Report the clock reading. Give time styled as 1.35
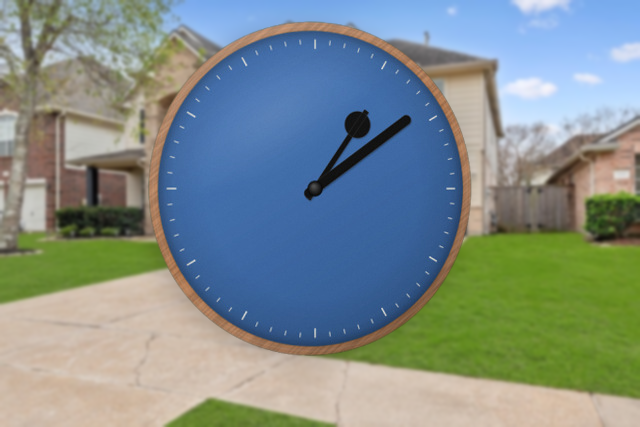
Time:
1.09
